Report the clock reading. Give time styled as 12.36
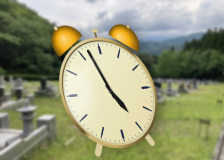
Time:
4.57
